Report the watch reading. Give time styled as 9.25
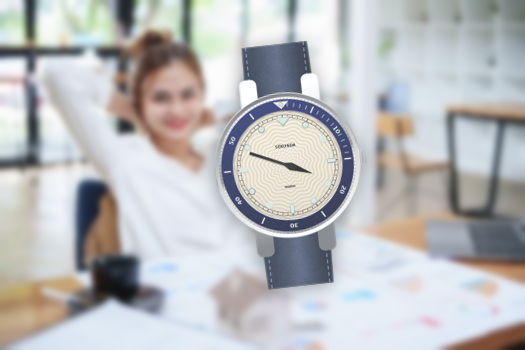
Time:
3.49
